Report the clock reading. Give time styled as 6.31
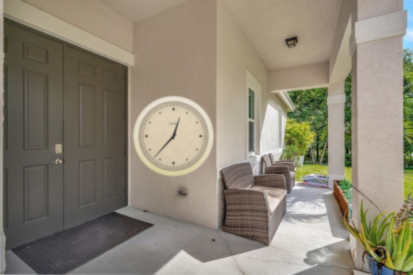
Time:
12.37
